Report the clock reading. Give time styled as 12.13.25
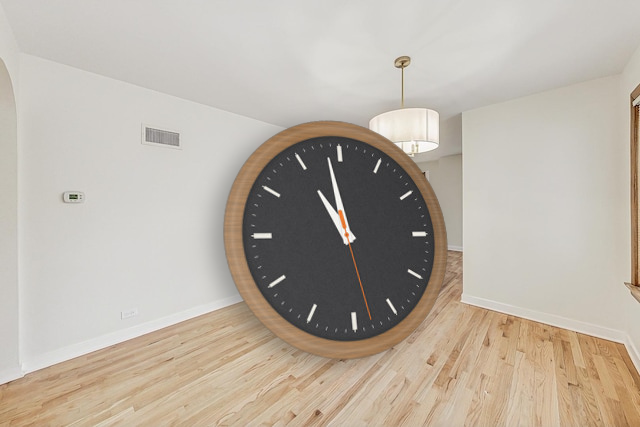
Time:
10.58.28
